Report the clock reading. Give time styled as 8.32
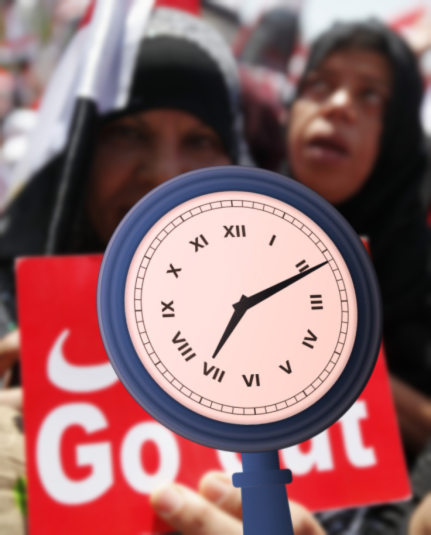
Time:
7.11
